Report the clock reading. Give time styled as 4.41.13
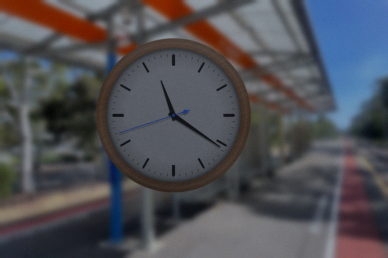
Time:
11.20.42
